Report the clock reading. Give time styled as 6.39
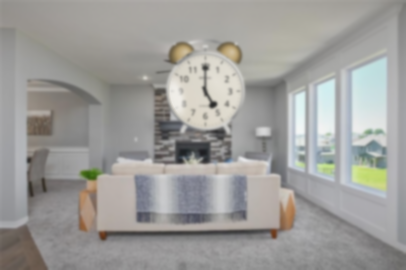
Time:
5.00
